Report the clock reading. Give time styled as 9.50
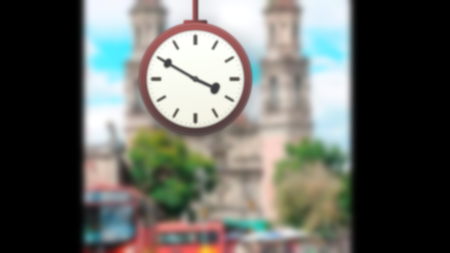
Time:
3.50
